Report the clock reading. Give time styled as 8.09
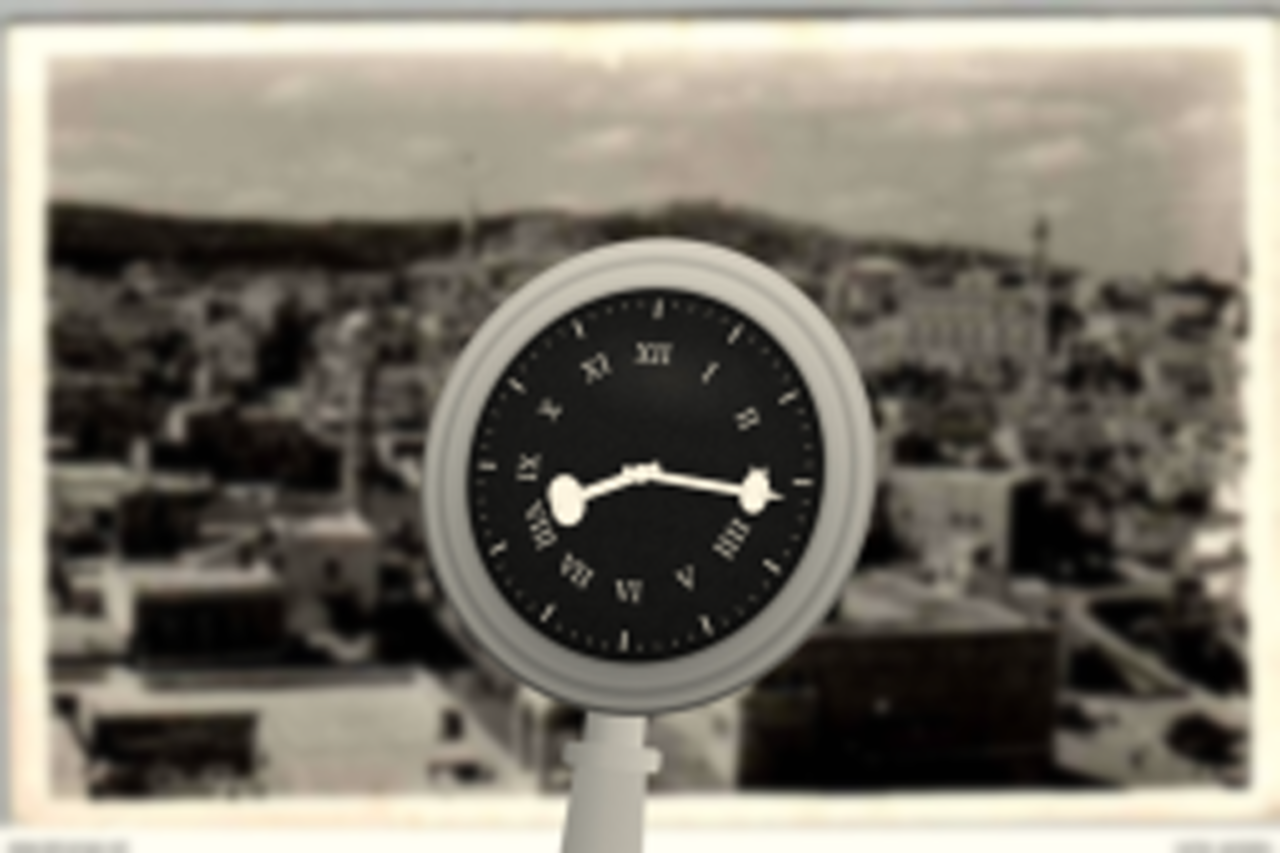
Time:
8.16
